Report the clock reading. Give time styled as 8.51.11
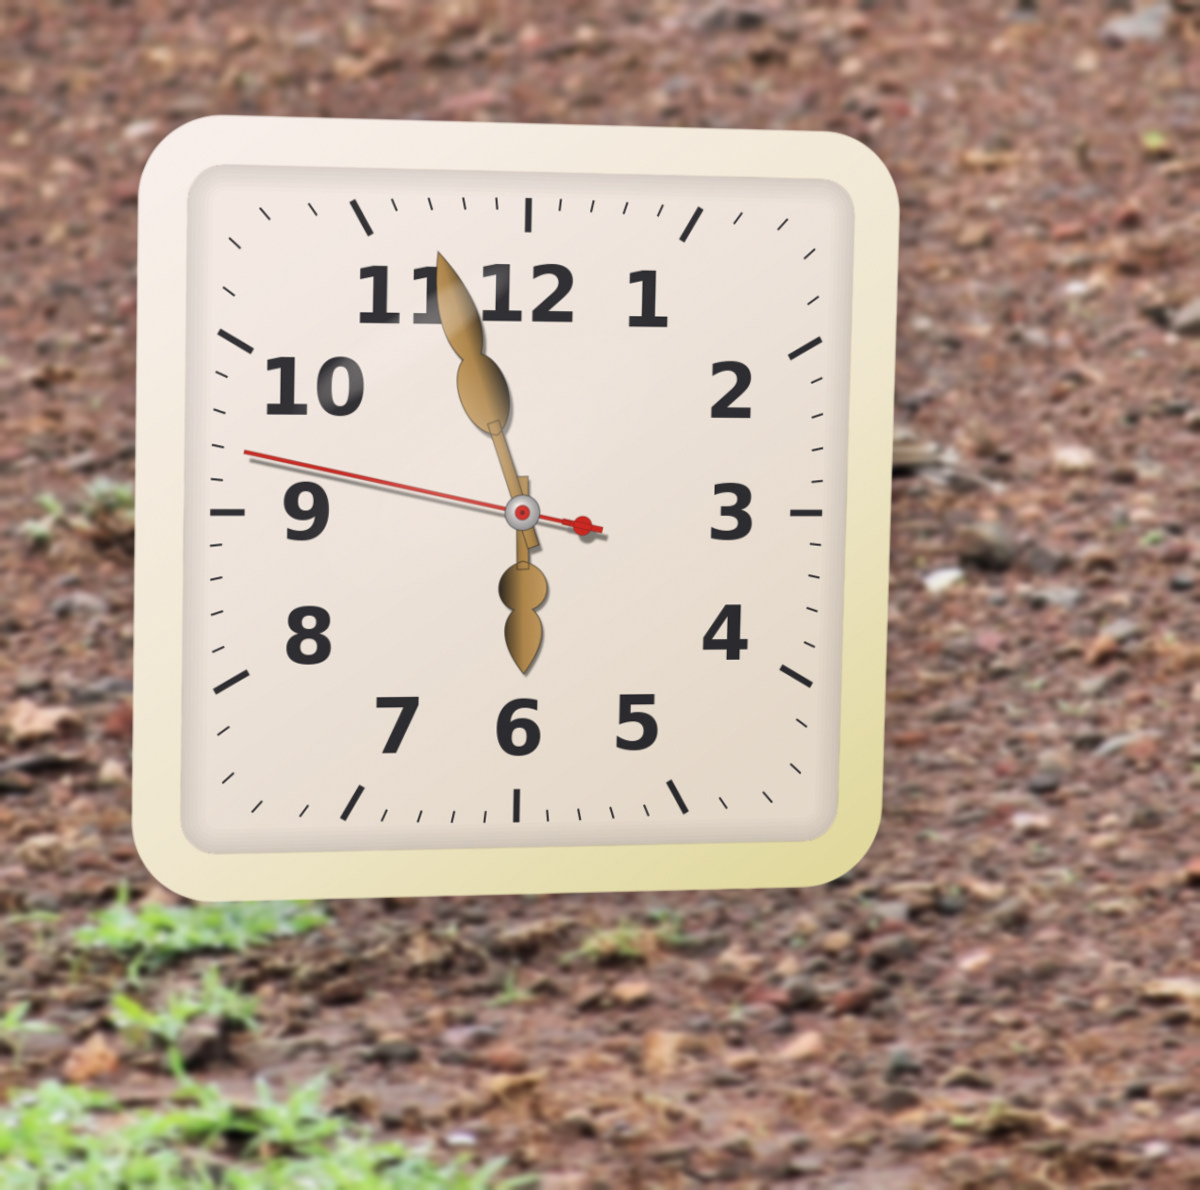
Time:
5.56.47
